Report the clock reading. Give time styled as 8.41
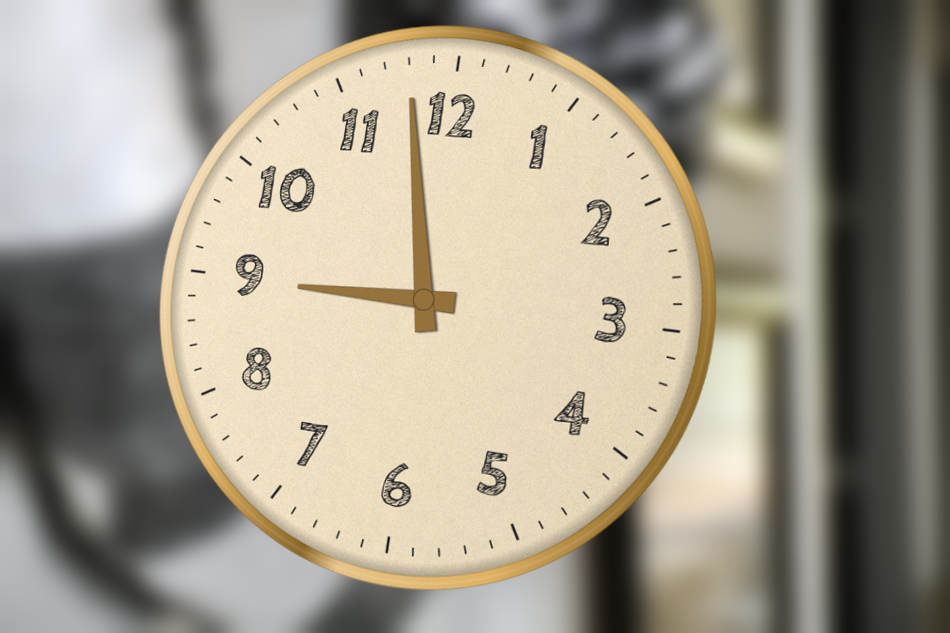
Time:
8.58
